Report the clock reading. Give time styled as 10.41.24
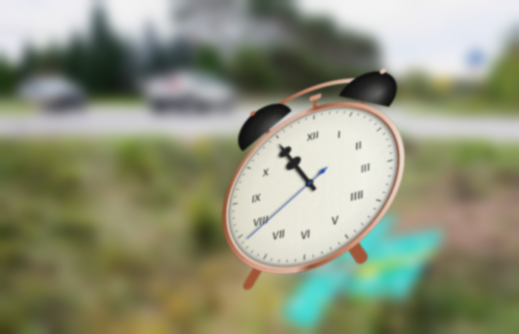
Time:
10.54.39
